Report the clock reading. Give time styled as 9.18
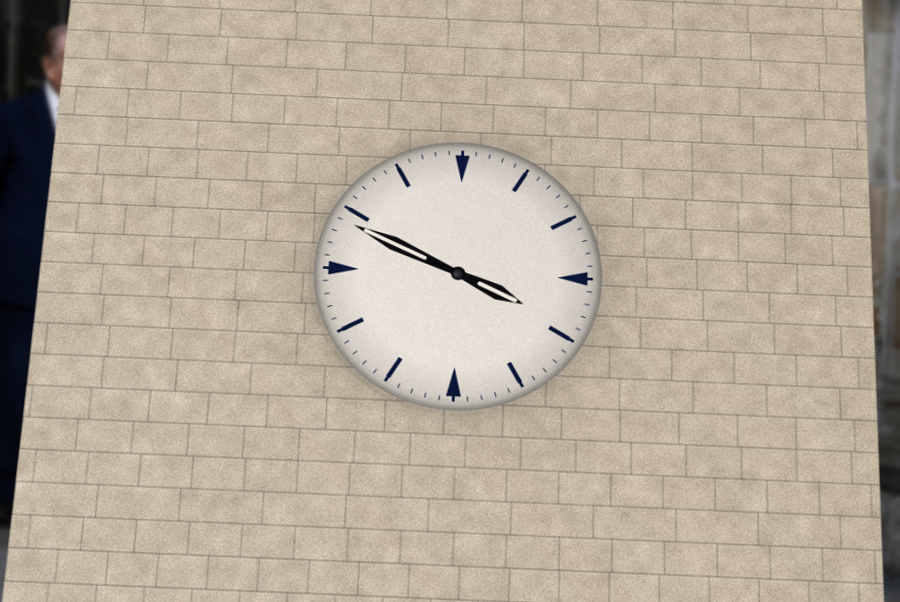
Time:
3.49
